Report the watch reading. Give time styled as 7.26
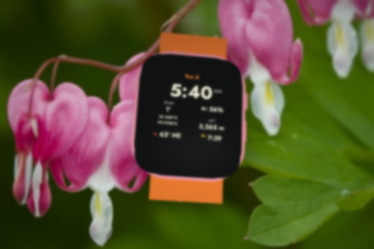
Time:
5.40
